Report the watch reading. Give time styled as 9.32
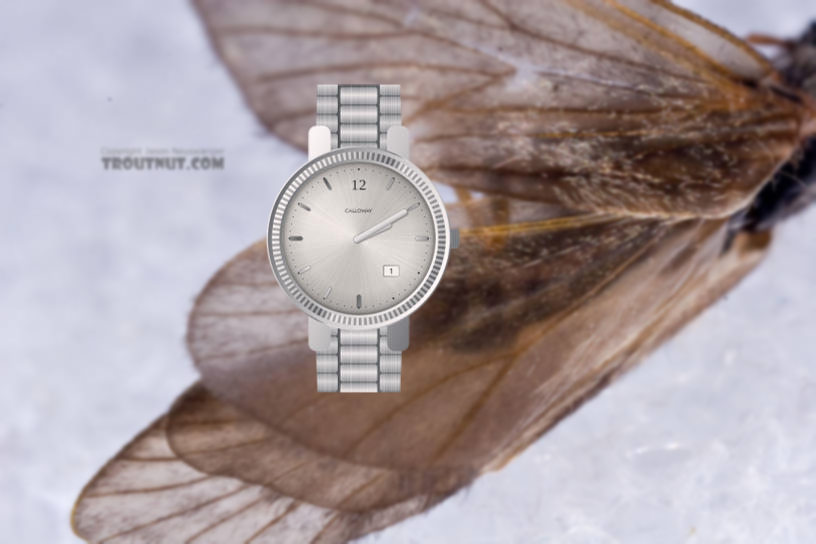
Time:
2.10
